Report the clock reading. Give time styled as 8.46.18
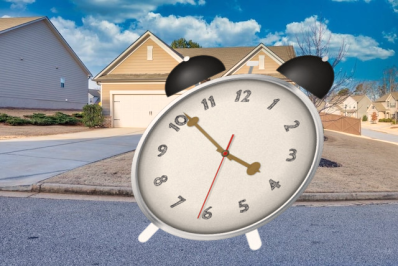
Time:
3.51.31
